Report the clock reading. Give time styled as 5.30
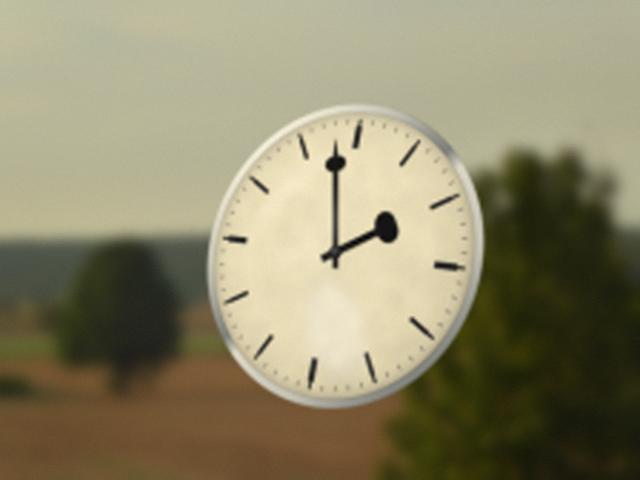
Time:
1.58
